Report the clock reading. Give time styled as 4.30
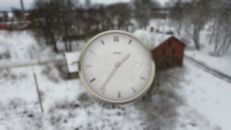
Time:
1.36
